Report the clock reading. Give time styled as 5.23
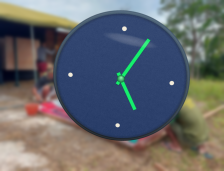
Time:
5.05
